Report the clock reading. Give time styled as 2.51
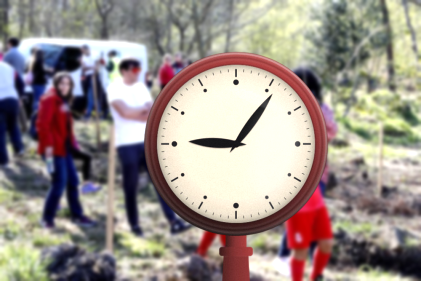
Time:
9.06
